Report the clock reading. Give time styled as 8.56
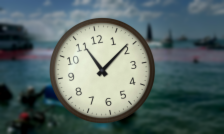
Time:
11.09
